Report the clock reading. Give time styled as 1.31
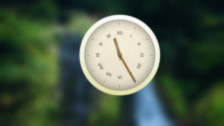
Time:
11.25
